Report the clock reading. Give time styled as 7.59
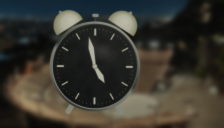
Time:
4.58
